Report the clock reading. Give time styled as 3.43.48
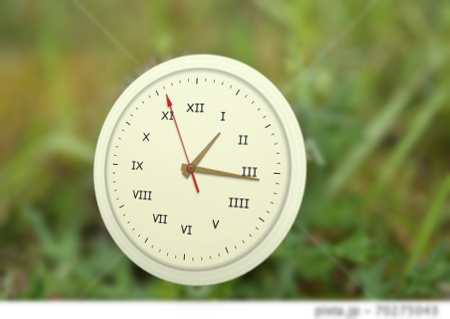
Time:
1.15.56
